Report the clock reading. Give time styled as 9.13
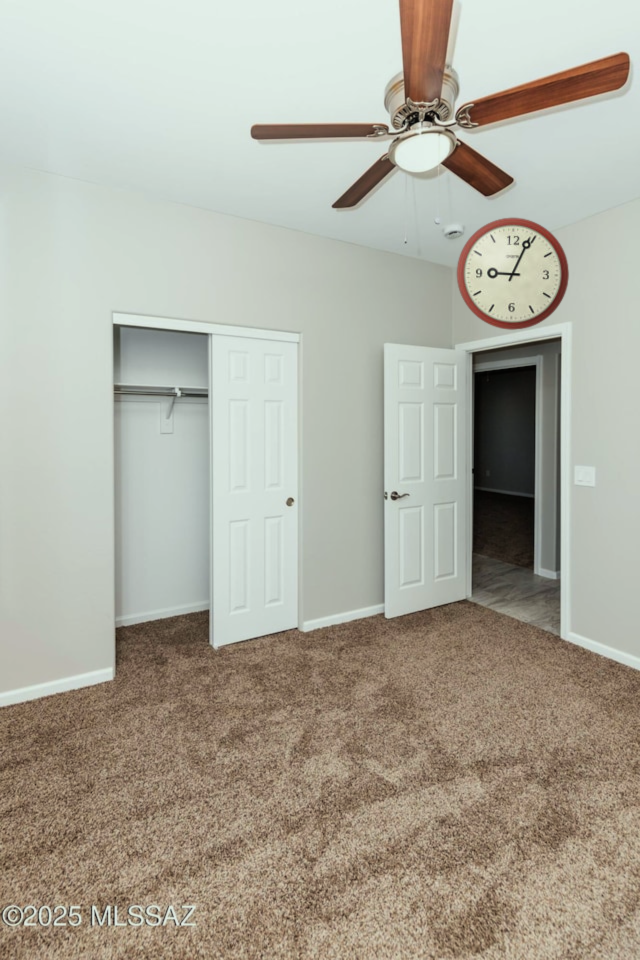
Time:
9.04
